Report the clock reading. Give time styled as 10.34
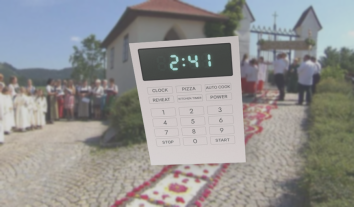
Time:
2.41
